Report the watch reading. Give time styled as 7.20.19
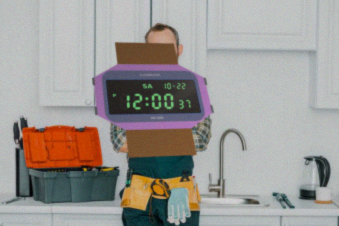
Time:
12.00.37
